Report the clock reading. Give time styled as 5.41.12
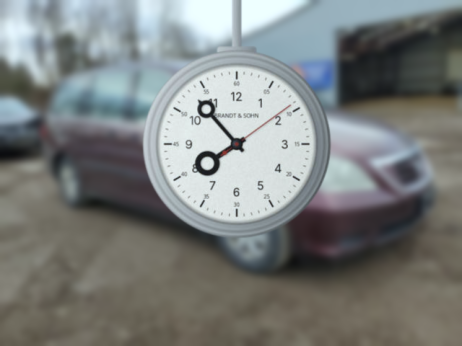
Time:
7.53.09
